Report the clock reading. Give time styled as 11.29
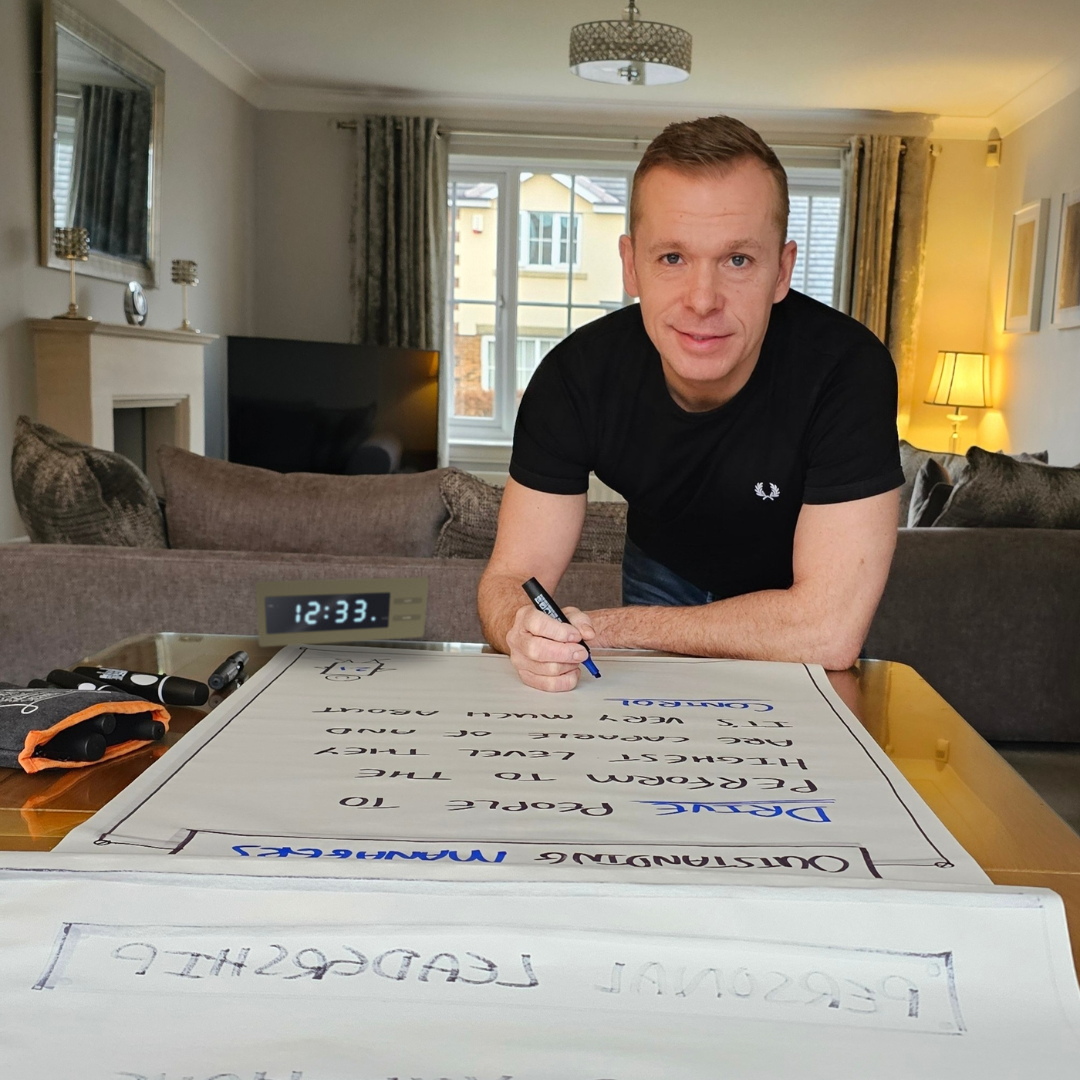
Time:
12.33
